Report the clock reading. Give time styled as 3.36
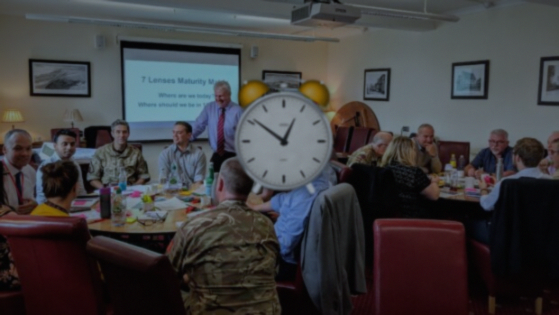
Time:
12.51
